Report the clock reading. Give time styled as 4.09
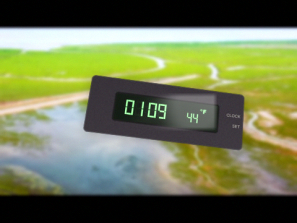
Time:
1.09
